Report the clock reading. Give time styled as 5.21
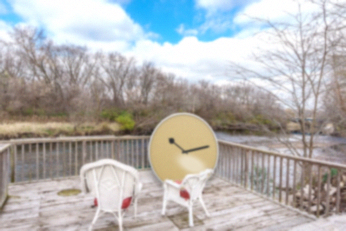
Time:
10.13
